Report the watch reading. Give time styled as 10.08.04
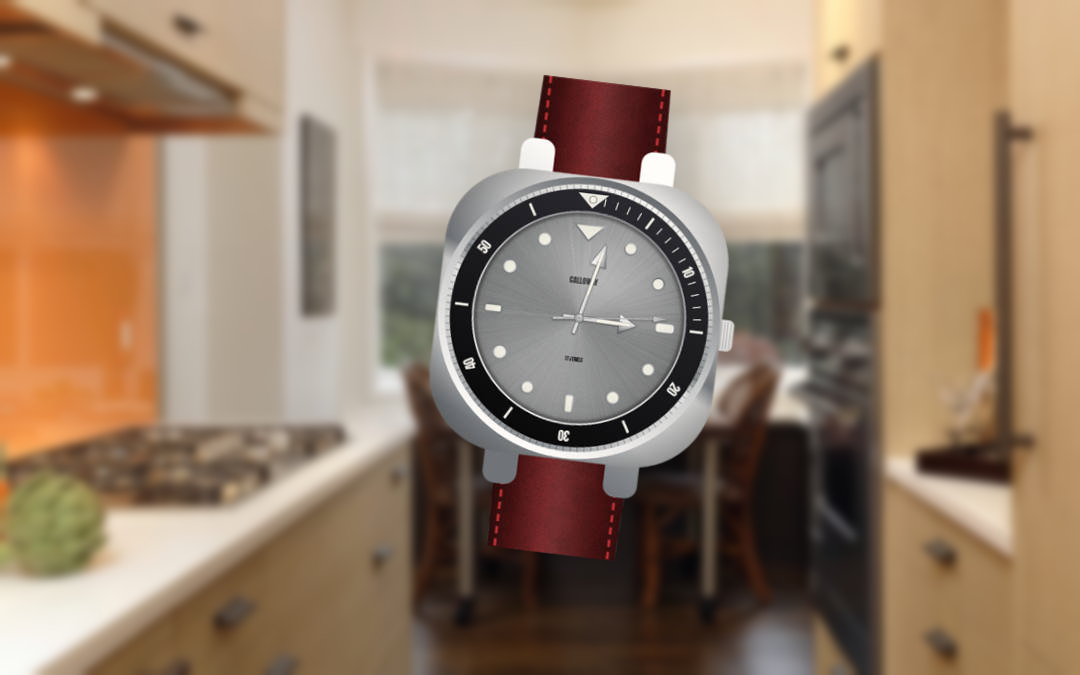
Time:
3.02.14
